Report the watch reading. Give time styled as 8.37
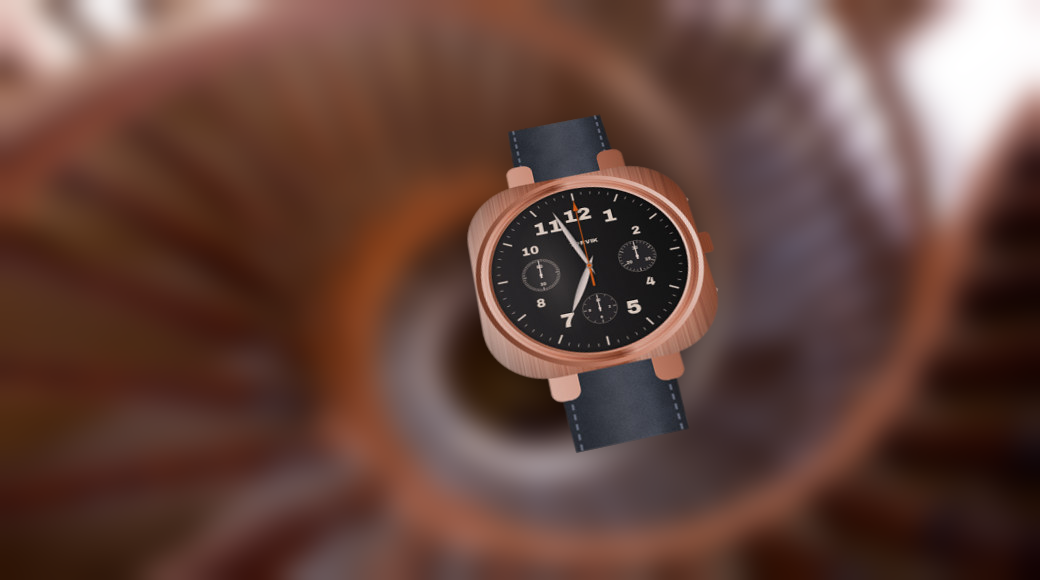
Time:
6.57
